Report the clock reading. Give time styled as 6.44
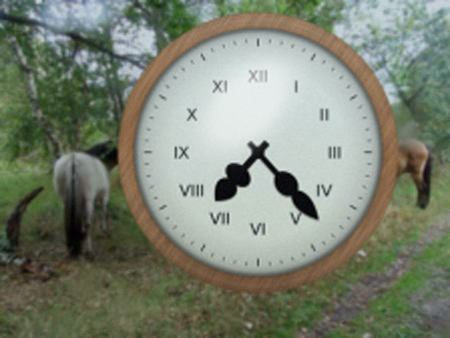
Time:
7.23
